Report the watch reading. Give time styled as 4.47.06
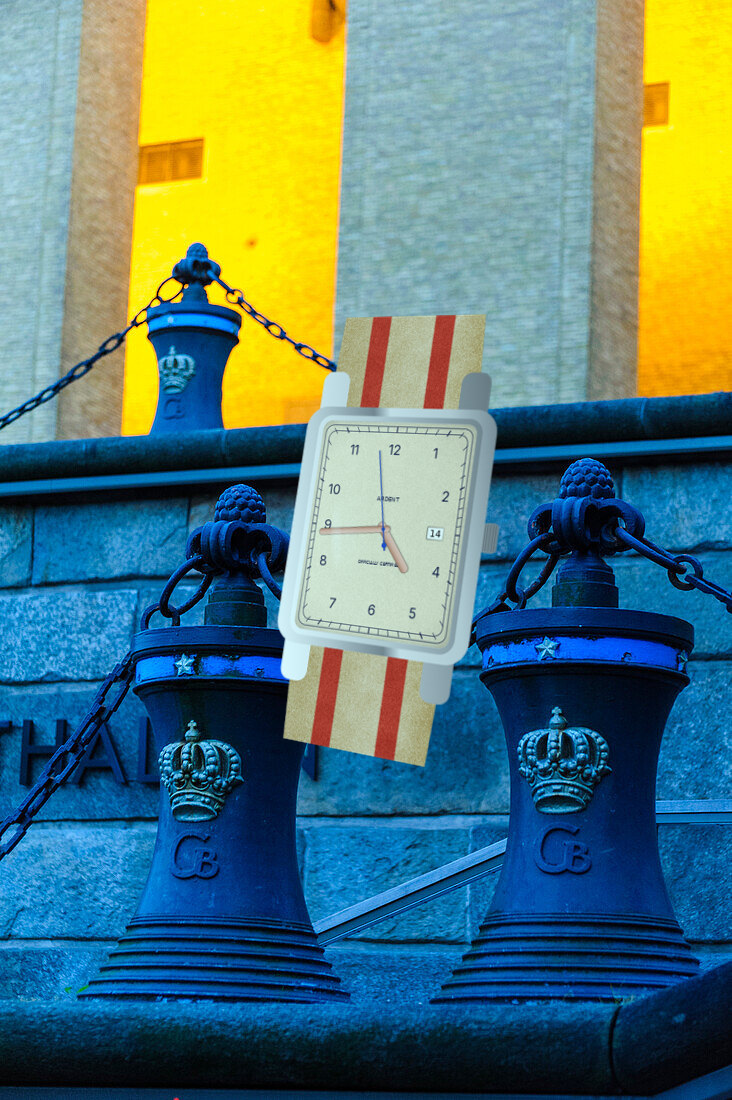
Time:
4.43.58
